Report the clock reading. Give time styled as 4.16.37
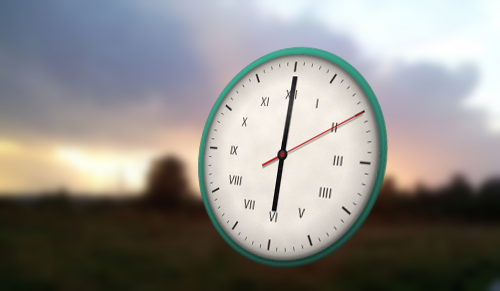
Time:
6.00.10
